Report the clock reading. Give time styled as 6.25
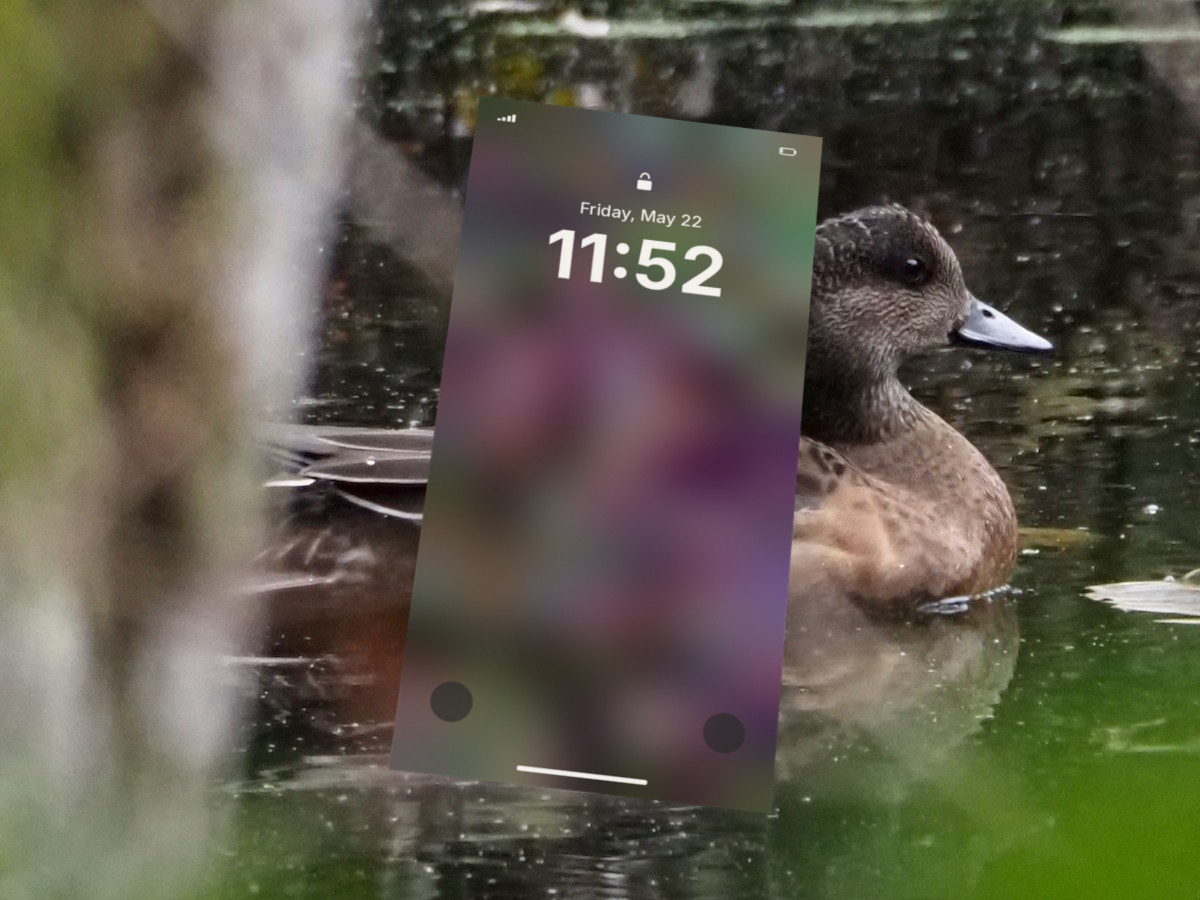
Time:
11.52
